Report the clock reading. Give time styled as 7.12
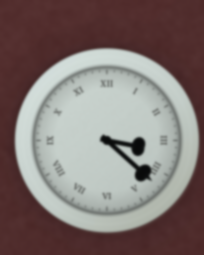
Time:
3.22
